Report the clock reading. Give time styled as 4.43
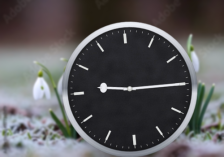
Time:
9.15
